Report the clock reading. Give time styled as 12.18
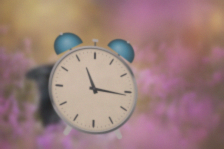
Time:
11.16
